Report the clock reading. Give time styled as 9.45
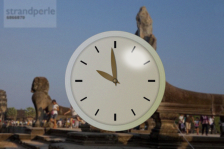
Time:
9.59
